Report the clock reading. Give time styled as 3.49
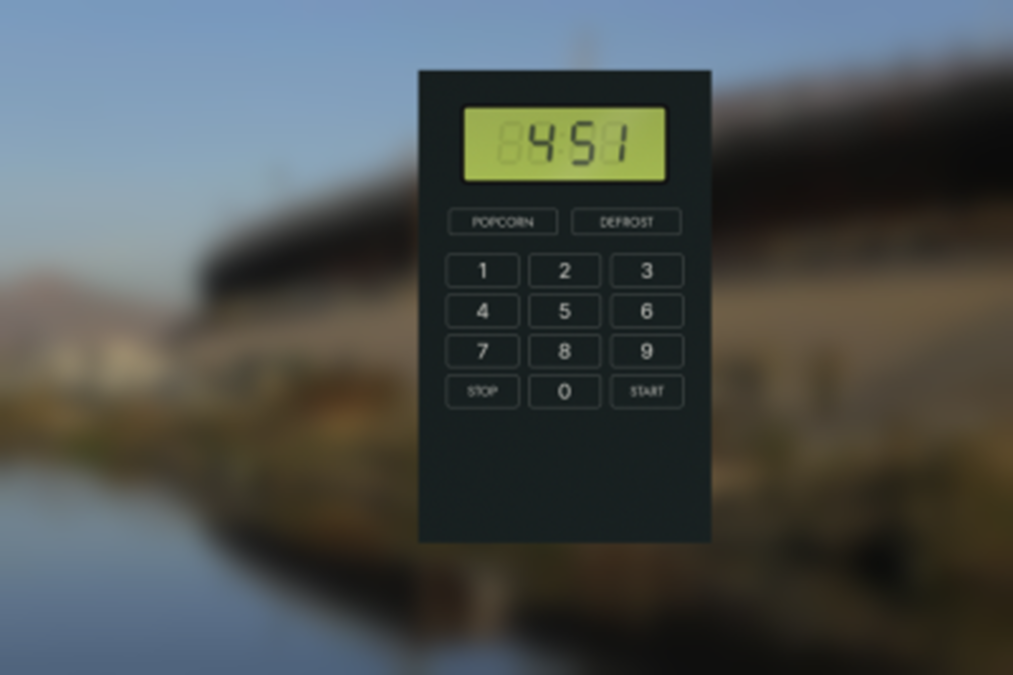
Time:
4.51
